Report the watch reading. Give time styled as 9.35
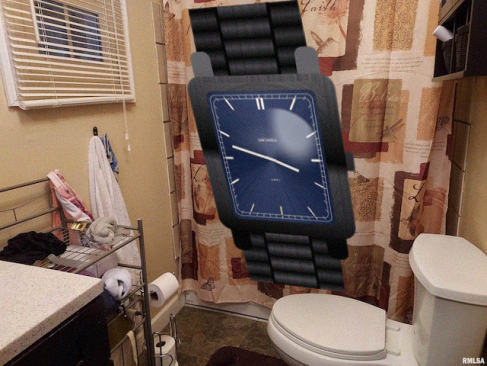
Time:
3.48
